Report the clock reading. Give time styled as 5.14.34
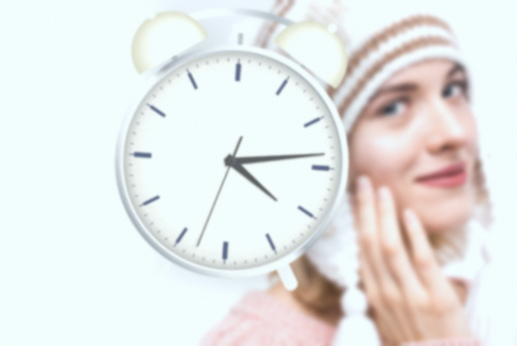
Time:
4.13.33
